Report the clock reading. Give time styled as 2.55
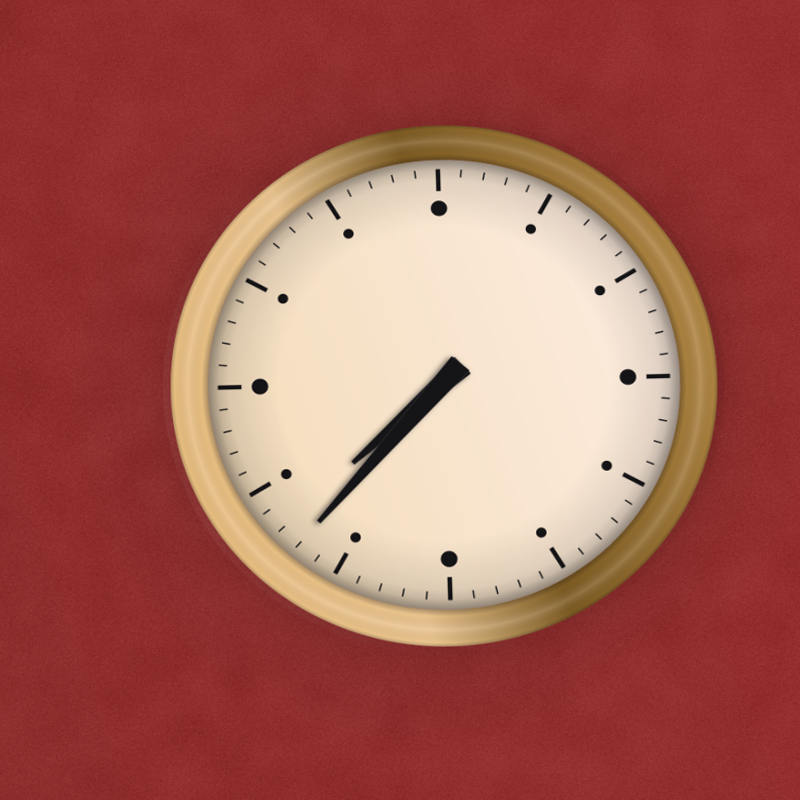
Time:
7.37
